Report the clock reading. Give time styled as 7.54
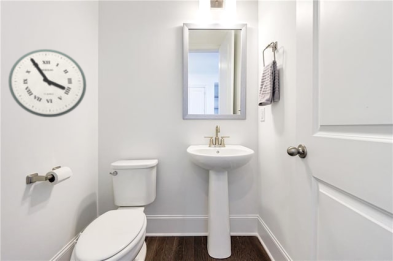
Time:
3.55
